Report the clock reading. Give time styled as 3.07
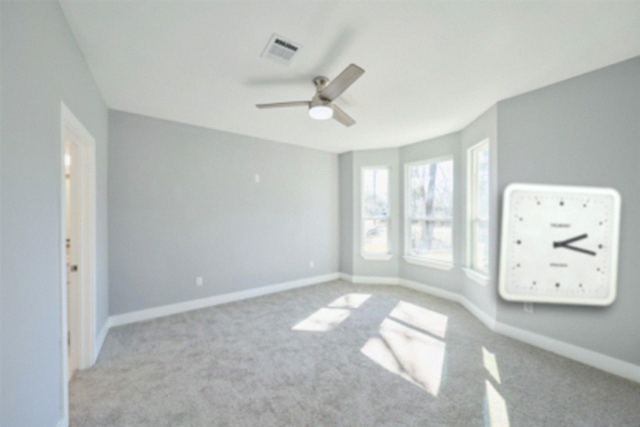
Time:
2.17
